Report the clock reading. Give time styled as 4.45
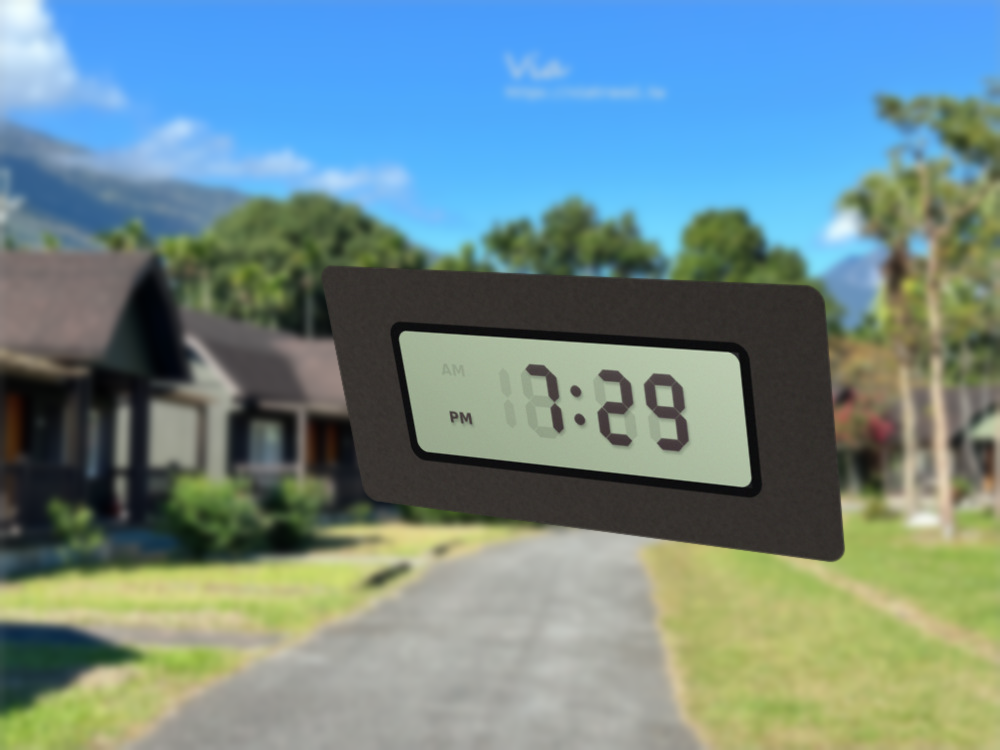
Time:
7.29
